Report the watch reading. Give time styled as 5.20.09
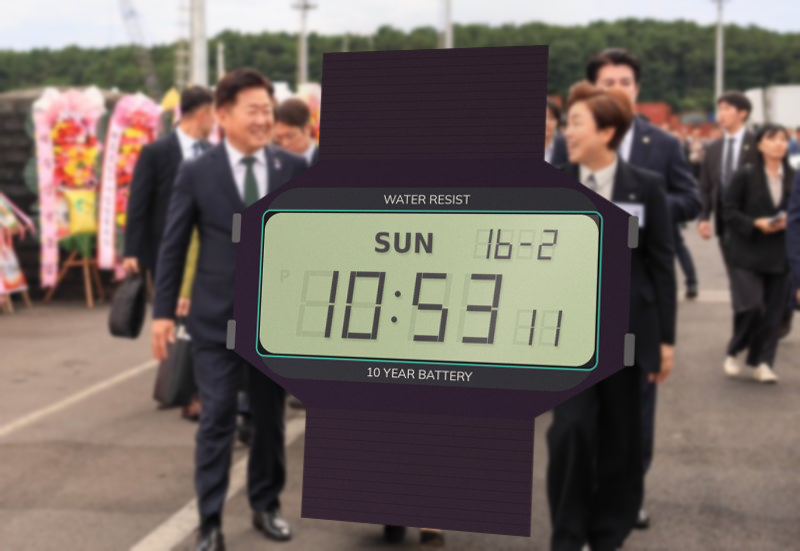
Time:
10.53.11
